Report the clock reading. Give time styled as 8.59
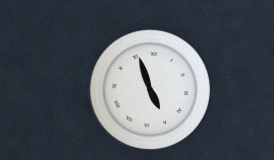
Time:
4.56
